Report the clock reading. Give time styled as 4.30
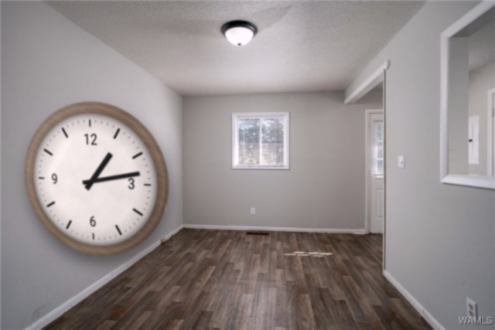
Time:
1.13
